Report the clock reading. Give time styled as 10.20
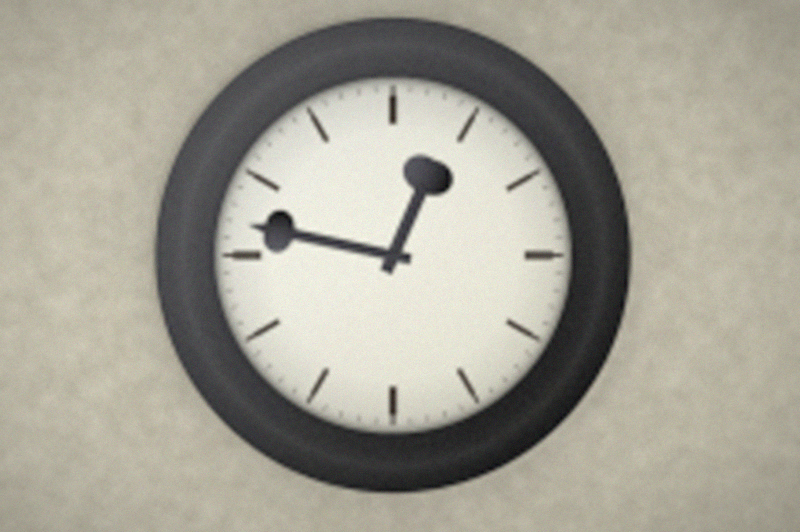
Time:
12.47
